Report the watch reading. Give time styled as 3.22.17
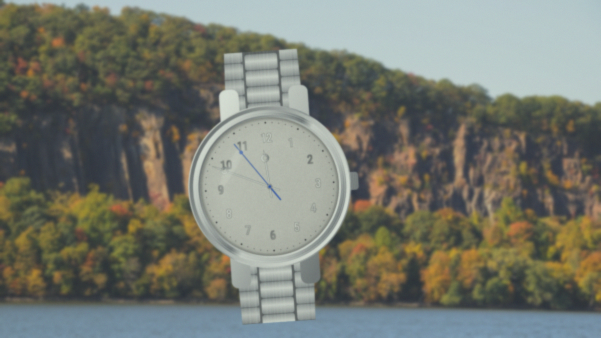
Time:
11.48.54
